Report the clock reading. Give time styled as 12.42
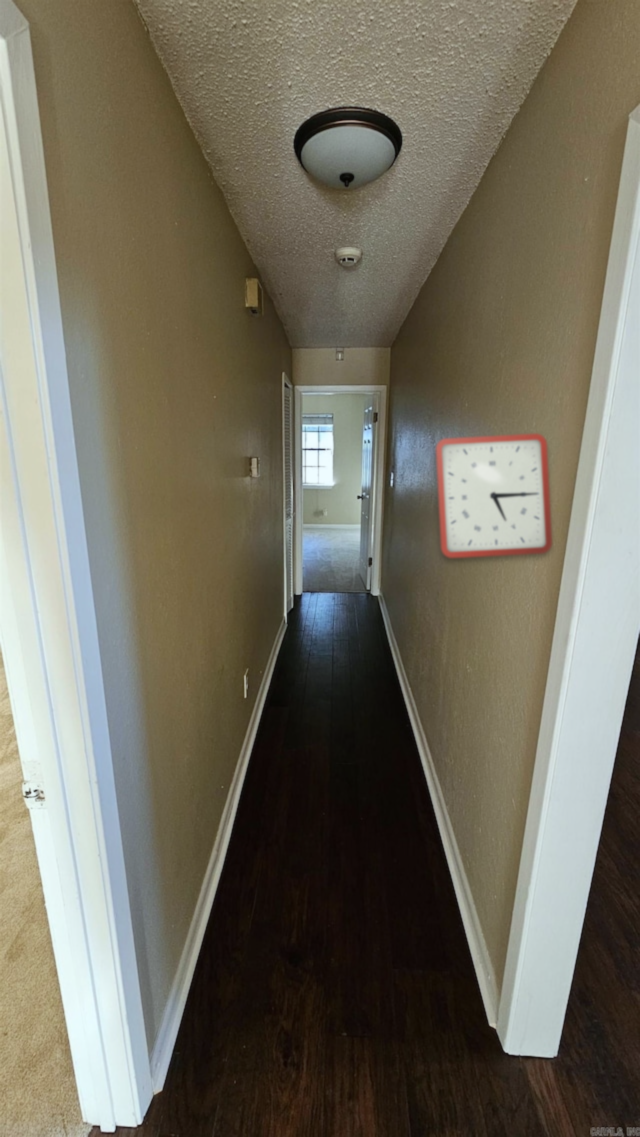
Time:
5.15
